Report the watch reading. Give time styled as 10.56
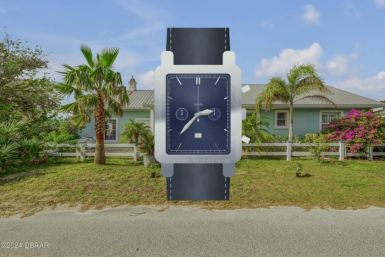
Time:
2.37
